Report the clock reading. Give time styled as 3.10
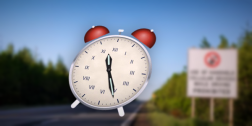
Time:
11.26
